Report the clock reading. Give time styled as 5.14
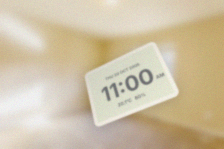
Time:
11.00
